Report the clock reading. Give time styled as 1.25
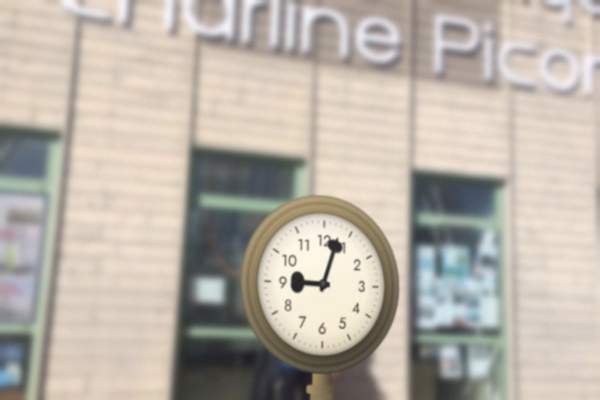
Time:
9.03
